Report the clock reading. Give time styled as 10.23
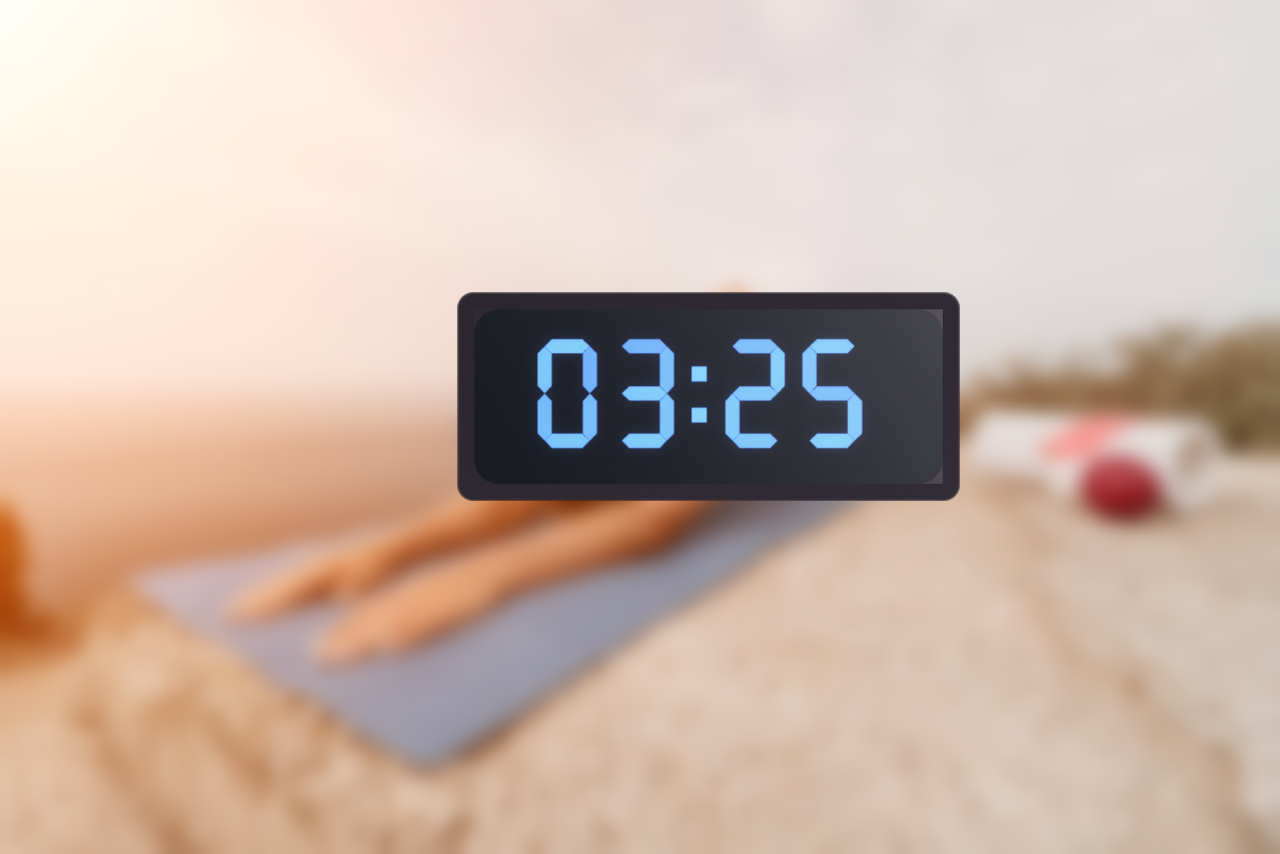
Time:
3.25
